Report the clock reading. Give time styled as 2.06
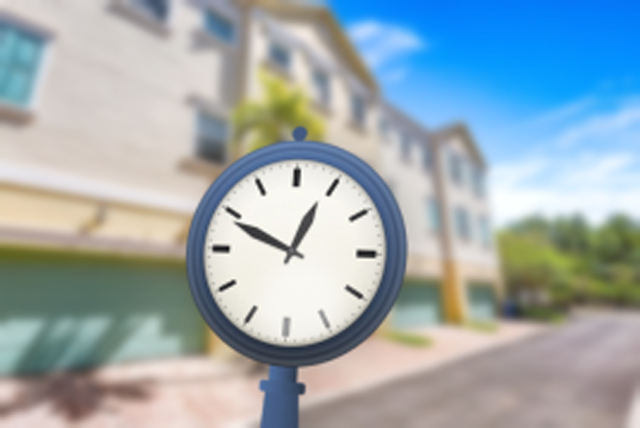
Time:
12.49
